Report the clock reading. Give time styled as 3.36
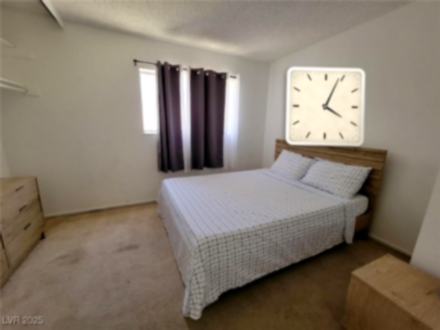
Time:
4.04
